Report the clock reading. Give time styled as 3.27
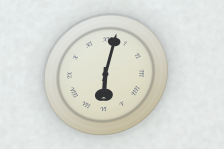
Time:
6.02
